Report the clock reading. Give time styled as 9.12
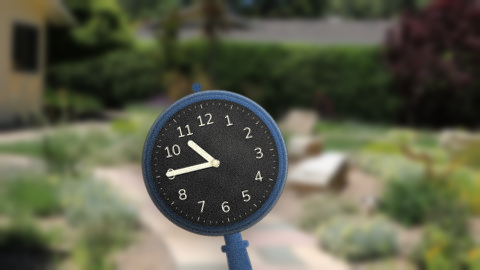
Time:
10.45
